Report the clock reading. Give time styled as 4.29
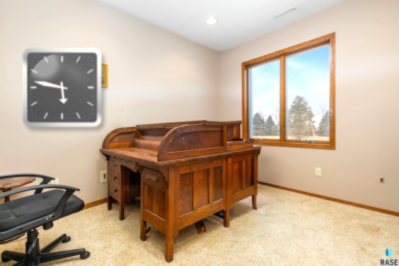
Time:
5.47
